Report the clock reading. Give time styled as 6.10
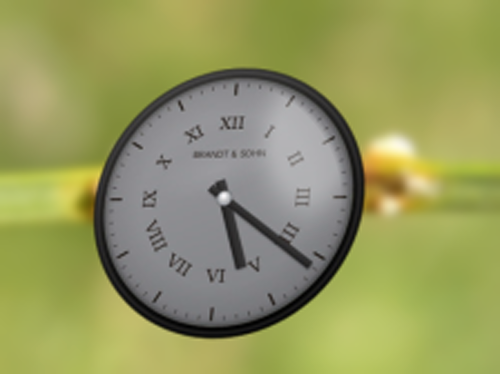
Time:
5.21
